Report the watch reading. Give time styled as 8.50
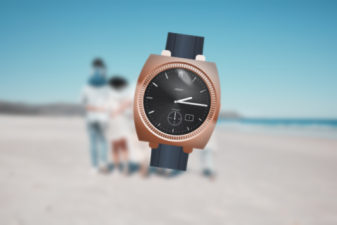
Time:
2.15
